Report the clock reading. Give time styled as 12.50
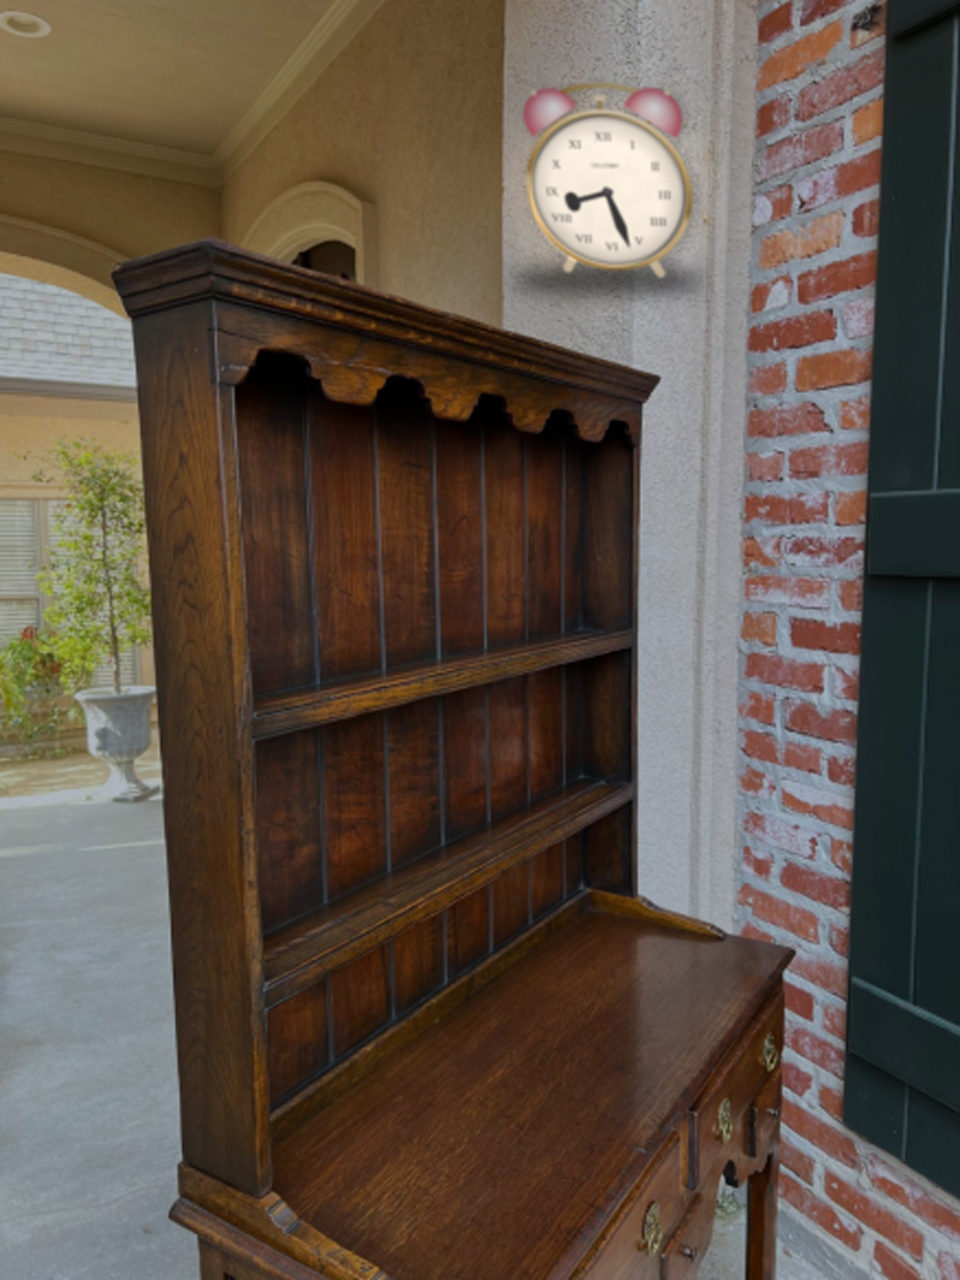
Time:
8.27
